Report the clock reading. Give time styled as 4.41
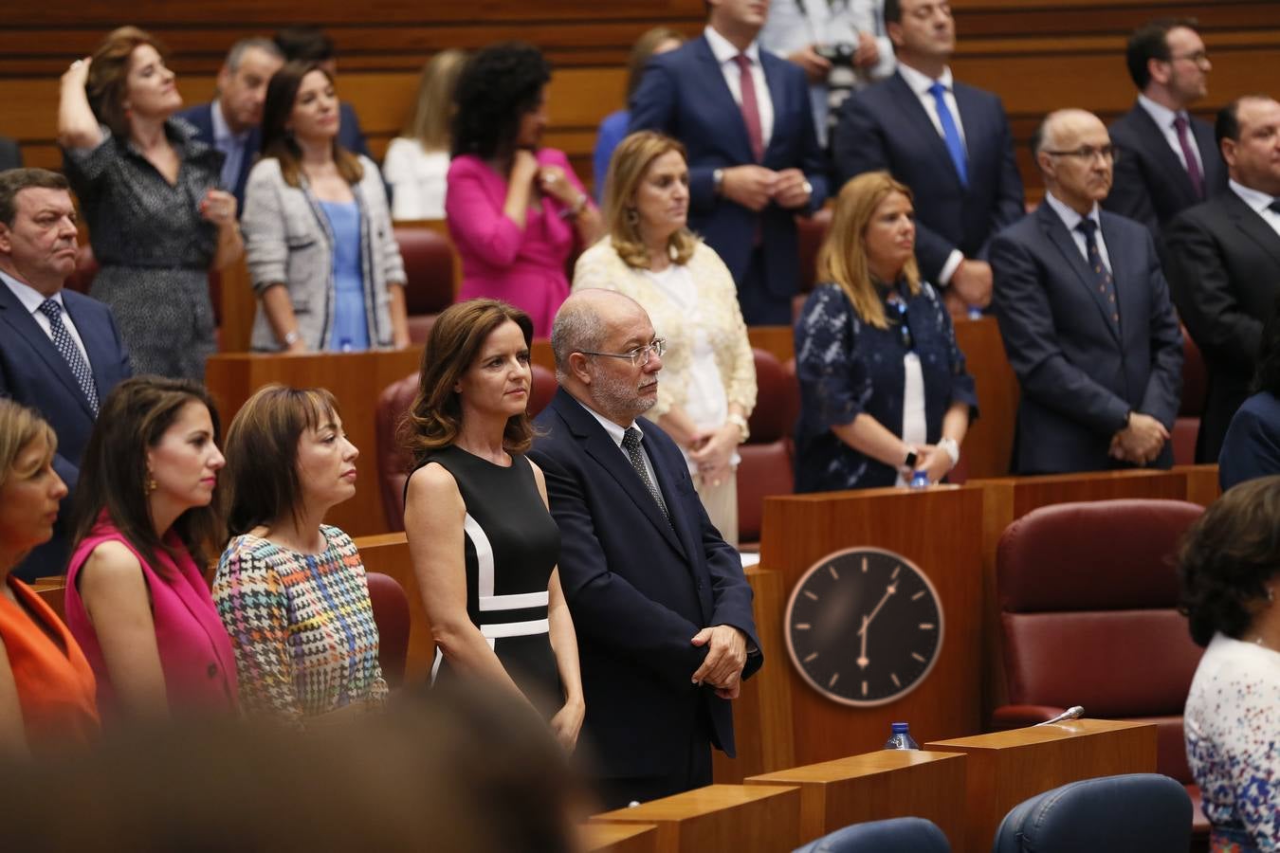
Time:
6.06
